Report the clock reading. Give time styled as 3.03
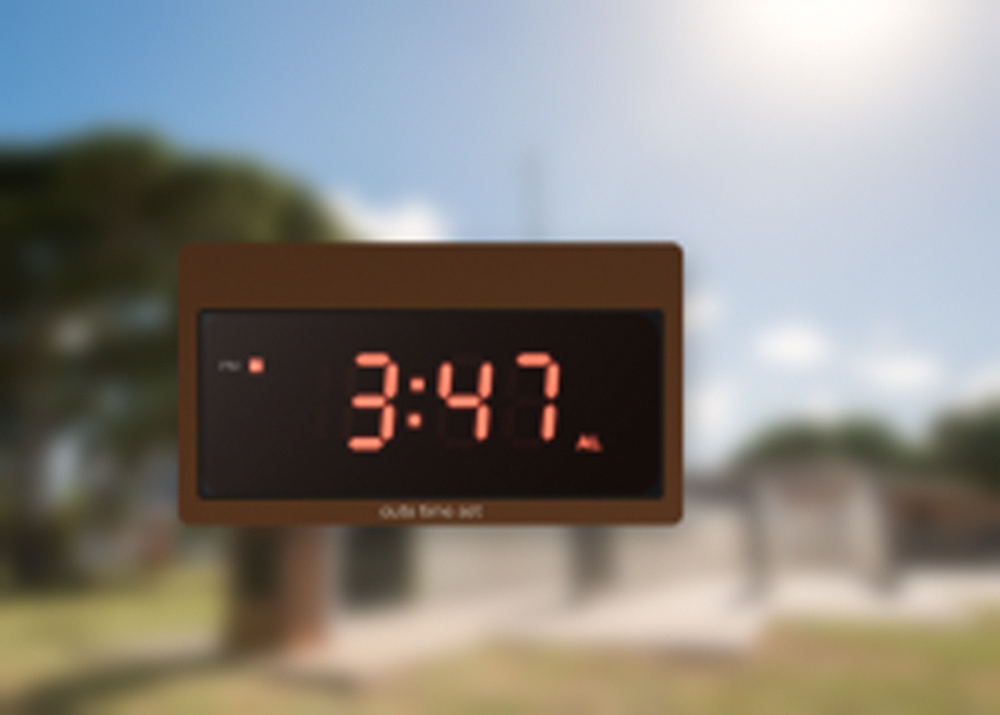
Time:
3.47
